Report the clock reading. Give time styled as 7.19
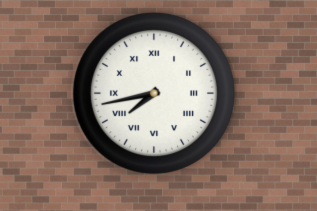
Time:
7.43
